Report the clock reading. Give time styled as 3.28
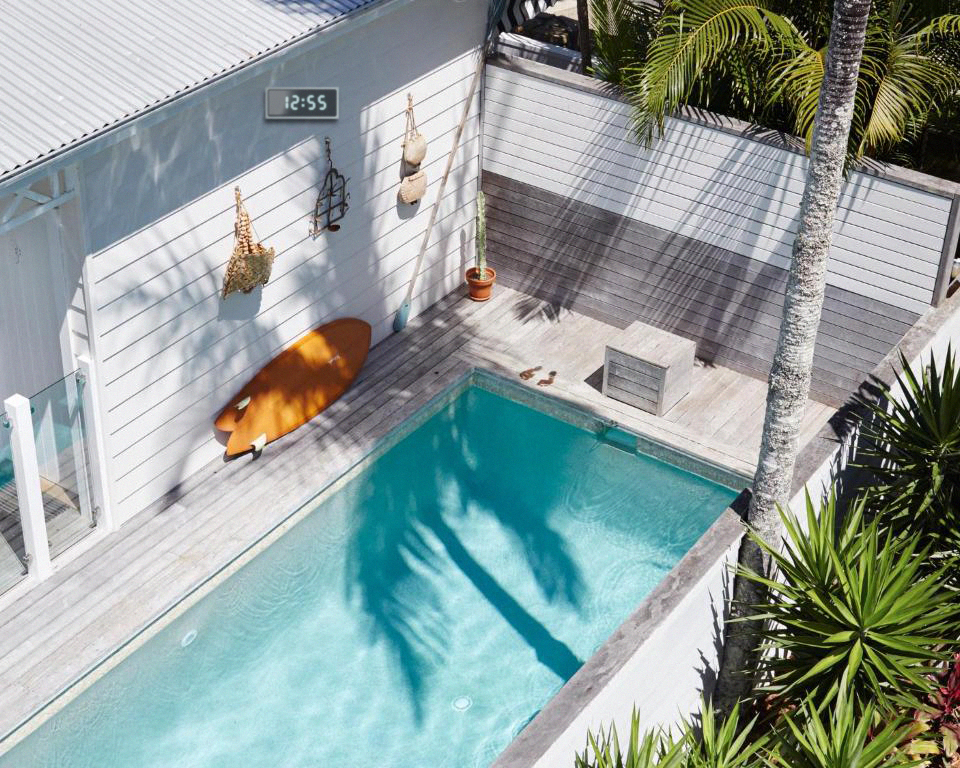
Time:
12.55
